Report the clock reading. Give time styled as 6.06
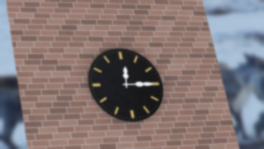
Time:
12.15
